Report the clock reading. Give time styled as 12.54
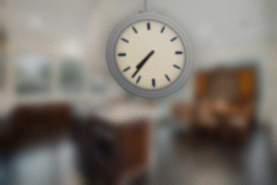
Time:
7.37
